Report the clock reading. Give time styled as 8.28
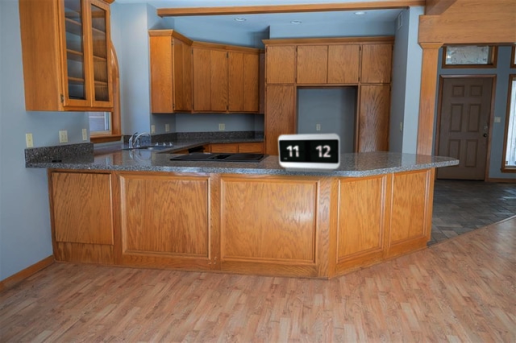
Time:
11.12
